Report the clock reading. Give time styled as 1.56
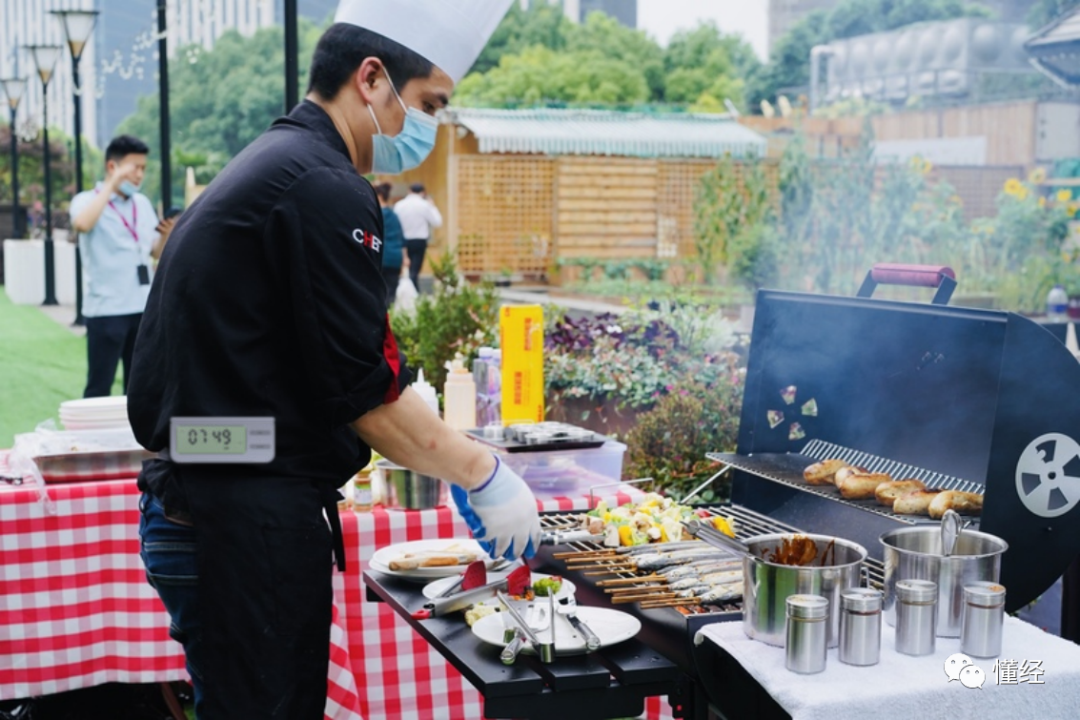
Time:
7.49
